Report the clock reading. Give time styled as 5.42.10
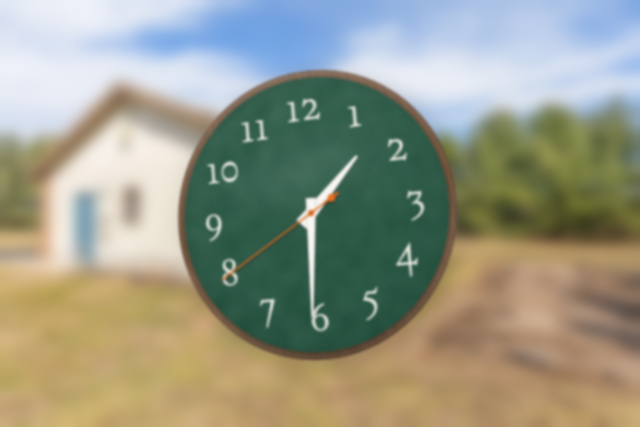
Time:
1.30.40
